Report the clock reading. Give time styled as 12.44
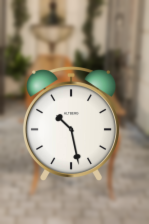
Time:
10.28
